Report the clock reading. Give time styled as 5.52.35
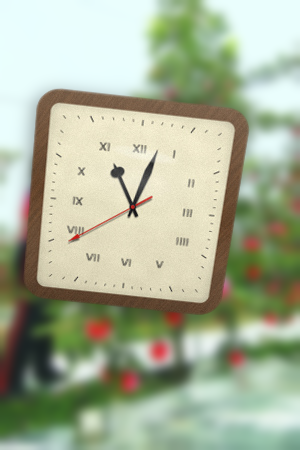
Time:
11.02.39
